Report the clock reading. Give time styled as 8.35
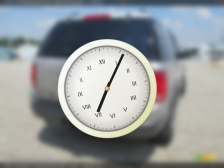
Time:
7.06
